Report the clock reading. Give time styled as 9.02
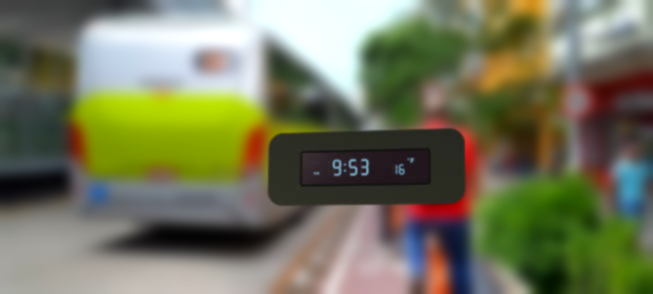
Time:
9.53
